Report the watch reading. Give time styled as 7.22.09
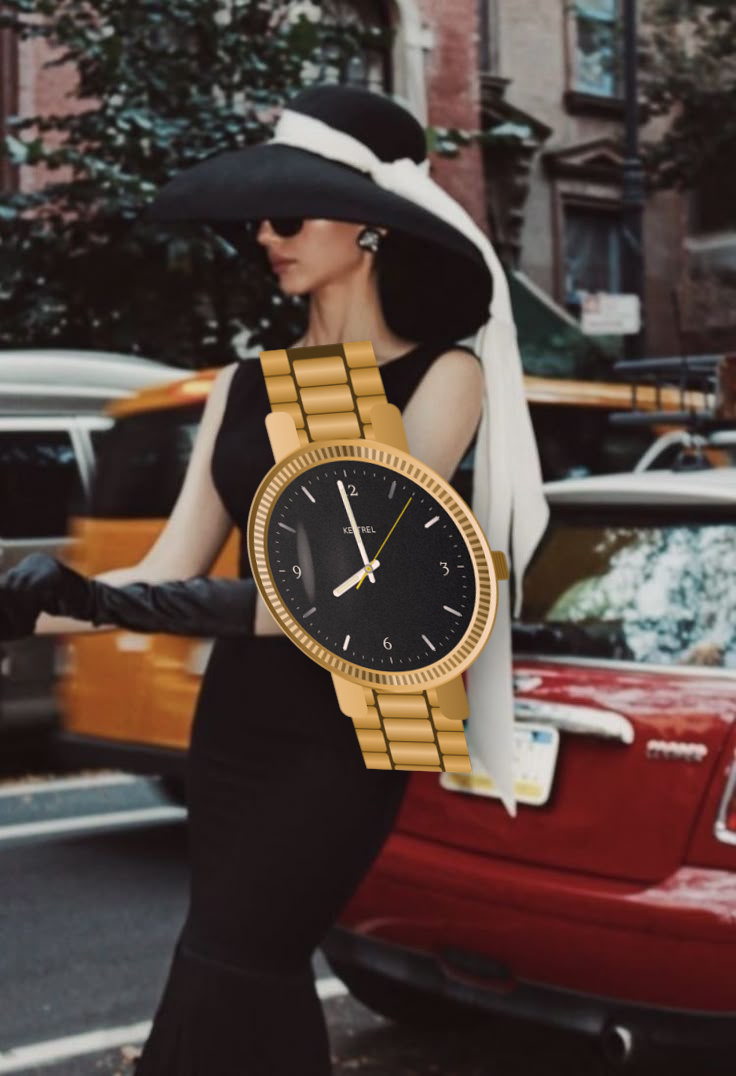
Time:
7.59.07
